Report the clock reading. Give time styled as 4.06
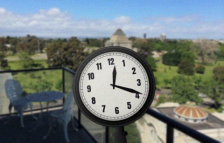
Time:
12.19
